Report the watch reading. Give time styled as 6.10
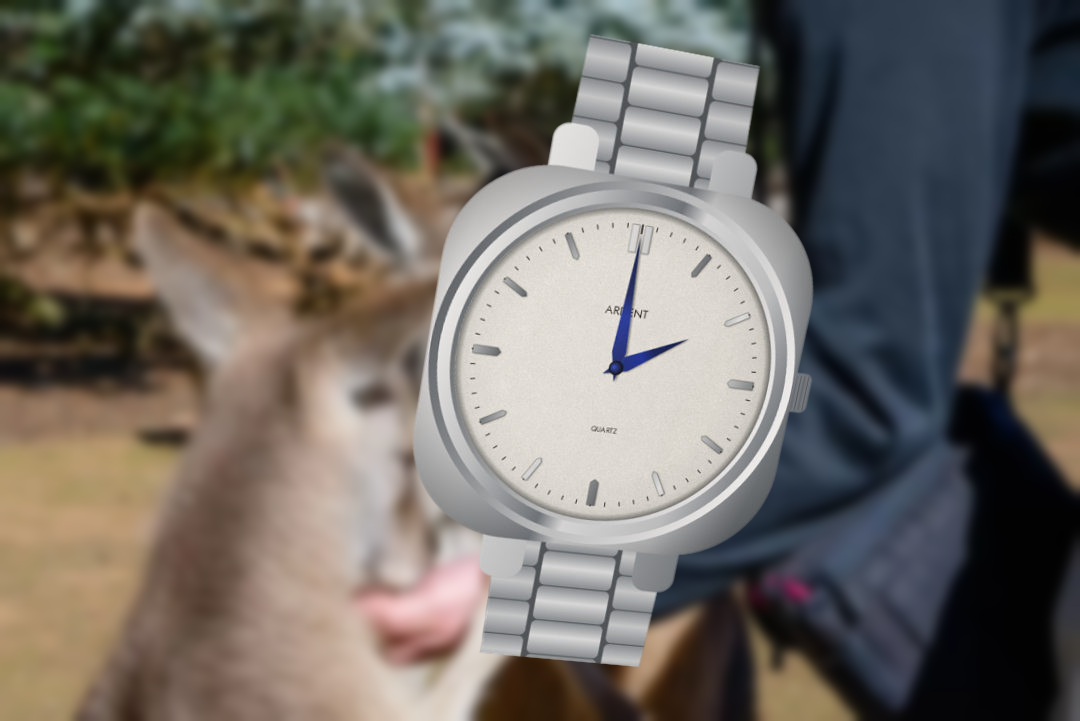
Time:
2.00
